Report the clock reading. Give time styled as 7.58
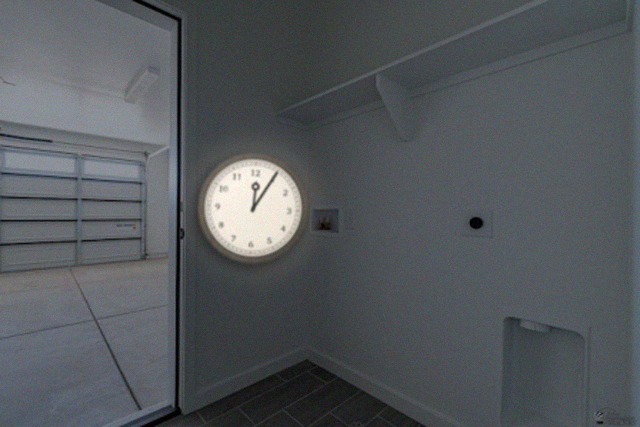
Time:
12.05
